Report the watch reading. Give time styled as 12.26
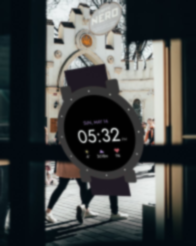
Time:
5.32
